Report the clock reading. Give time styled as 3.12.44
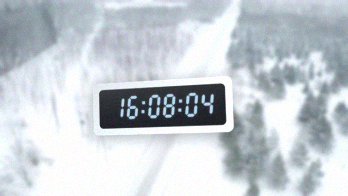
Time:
16.08.04
